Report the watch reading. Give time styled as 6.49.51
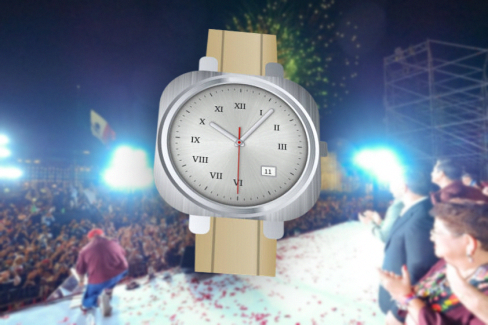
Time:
10.06.30
